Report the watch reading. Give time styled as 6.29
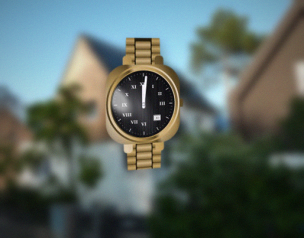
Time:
12.01
